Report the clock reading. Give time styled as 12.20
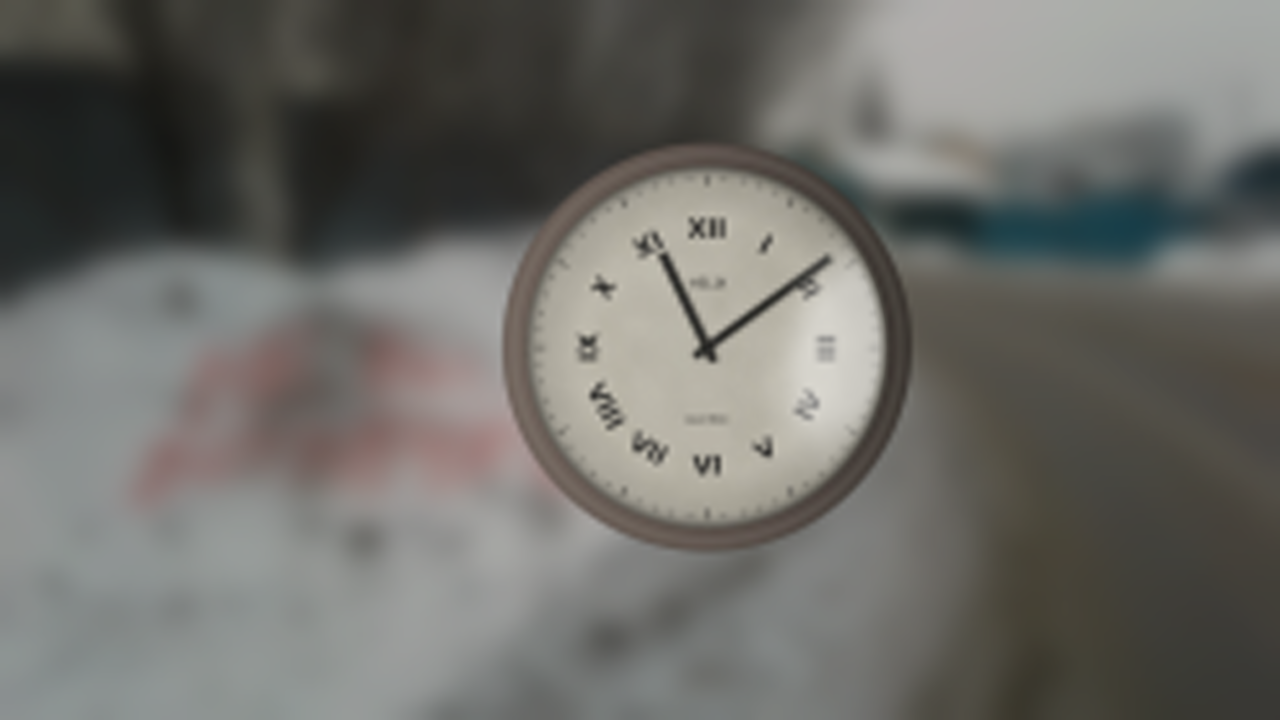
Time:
11.09
